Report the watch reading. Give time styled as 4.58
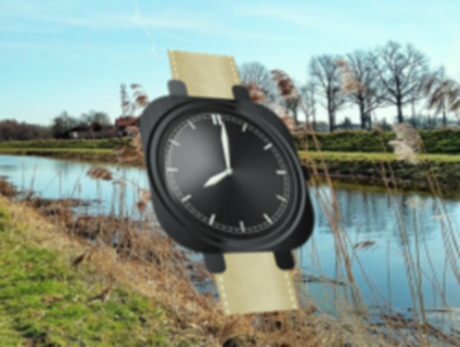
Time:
8.01
